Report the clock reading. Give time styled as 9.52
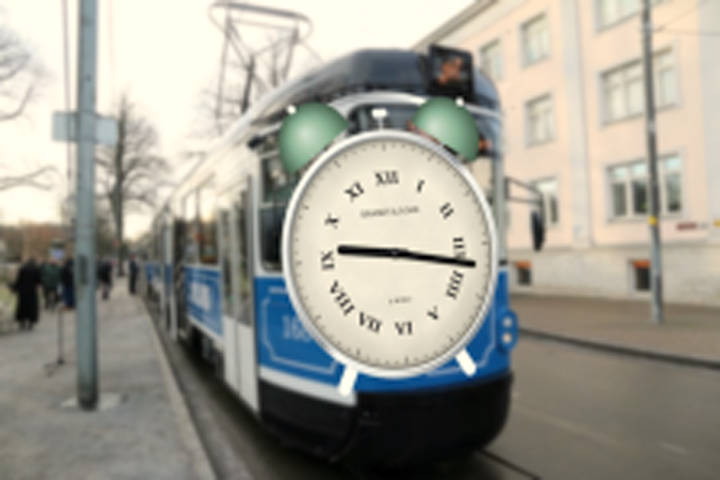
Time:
9.17
